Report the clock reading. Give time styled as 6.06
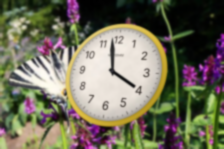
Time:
3.58
